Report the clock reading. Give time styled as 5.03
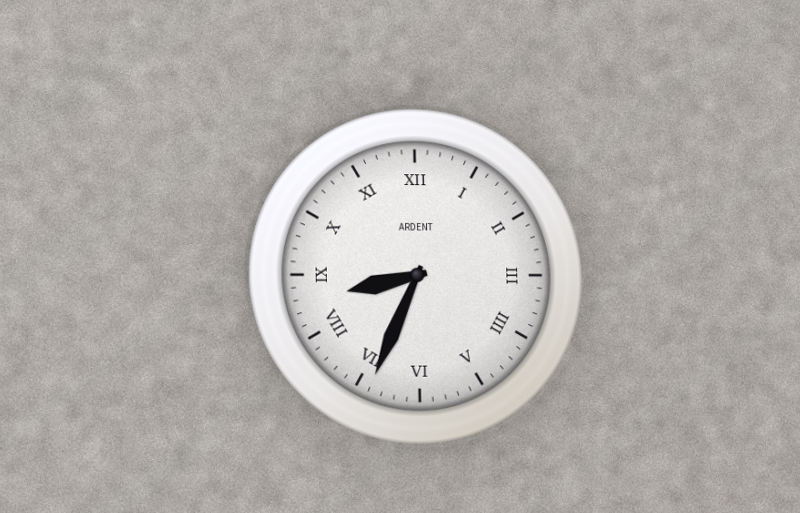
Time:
8.34
